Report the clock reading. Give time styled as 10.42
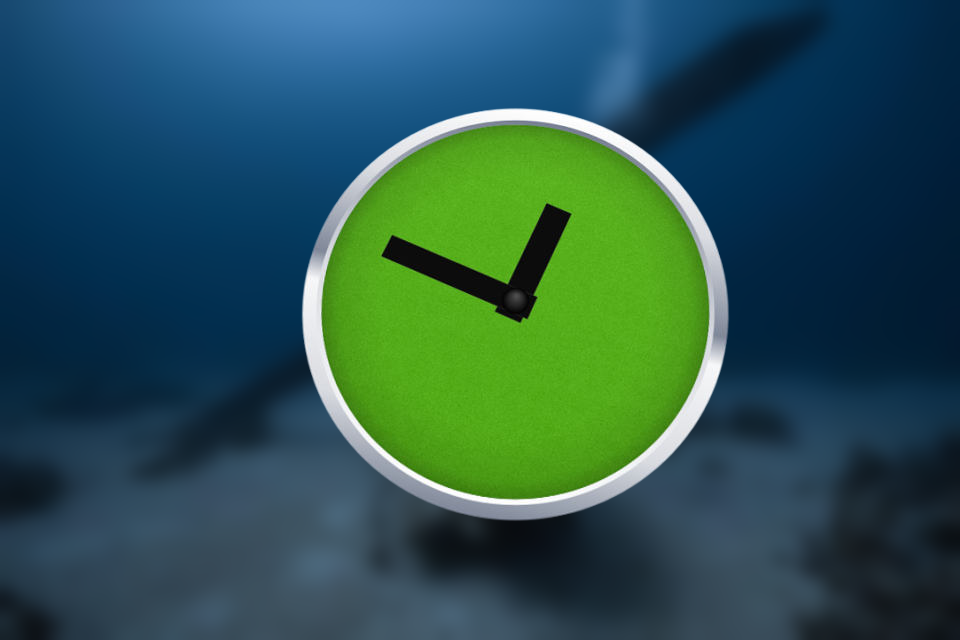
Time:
12.49
